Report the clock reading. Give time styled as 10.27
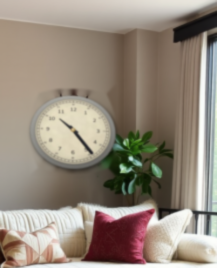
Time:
10.24
